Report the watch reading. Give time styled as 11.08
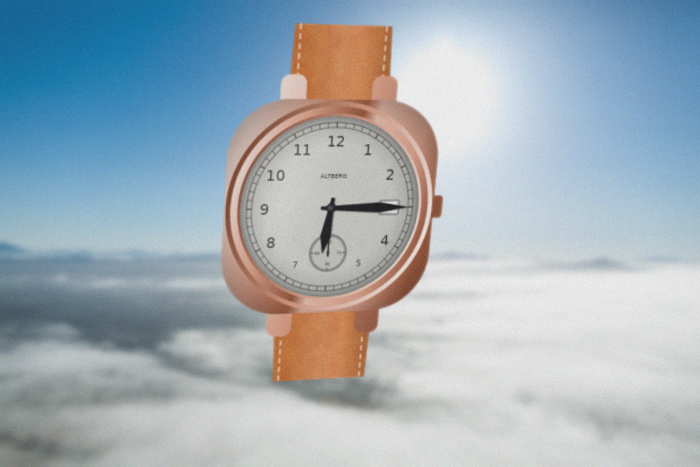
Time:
6.15
